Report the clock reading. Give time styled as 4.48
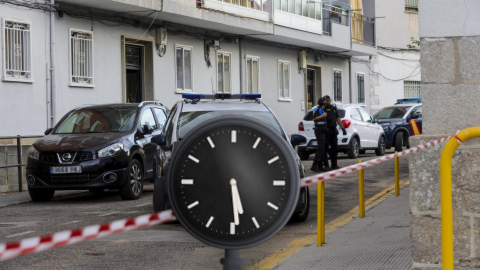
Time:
5.29
